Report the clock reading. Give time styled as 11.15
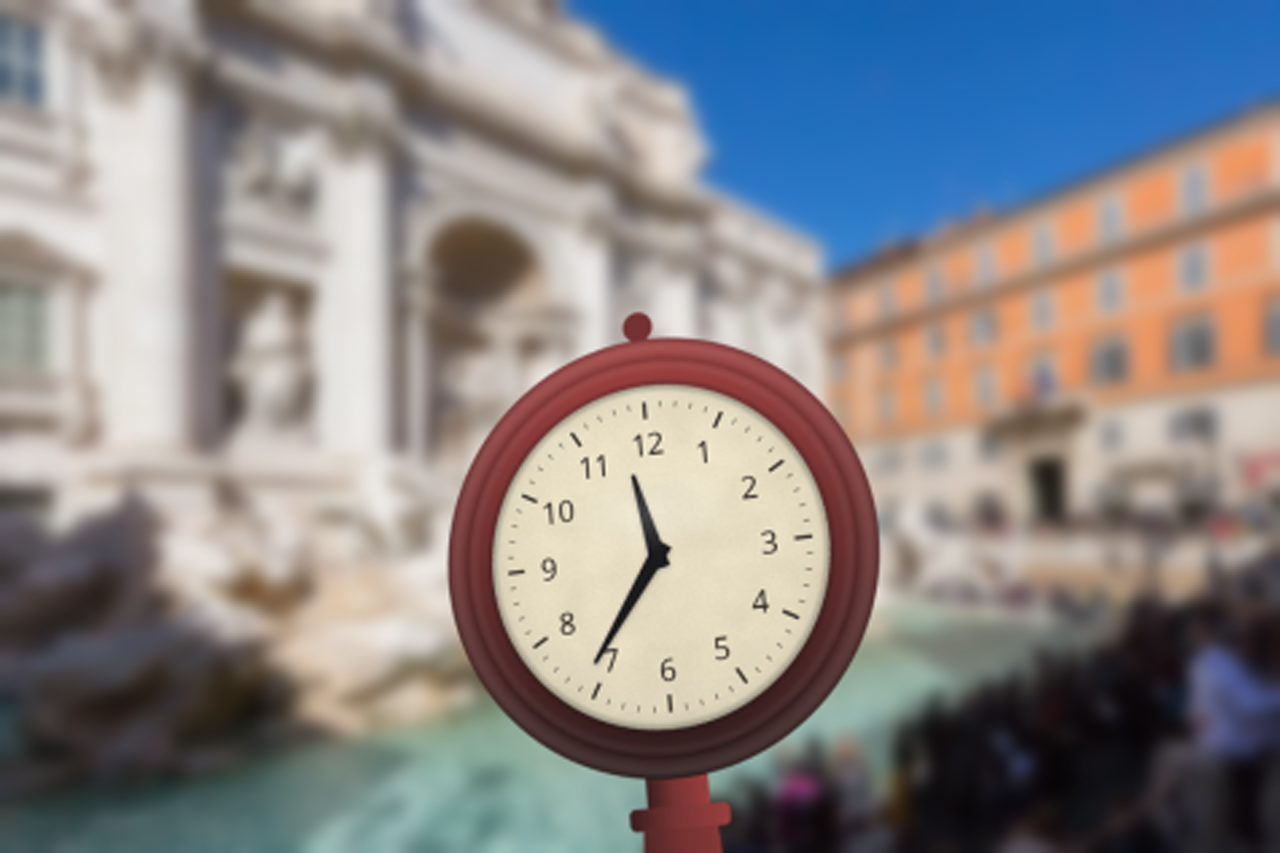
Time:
11.36
